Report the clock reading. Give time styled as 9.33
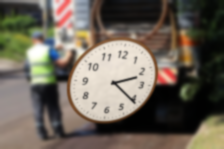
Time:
2.21
